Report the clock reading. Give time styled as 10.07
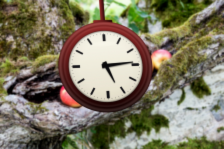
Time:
5.14
